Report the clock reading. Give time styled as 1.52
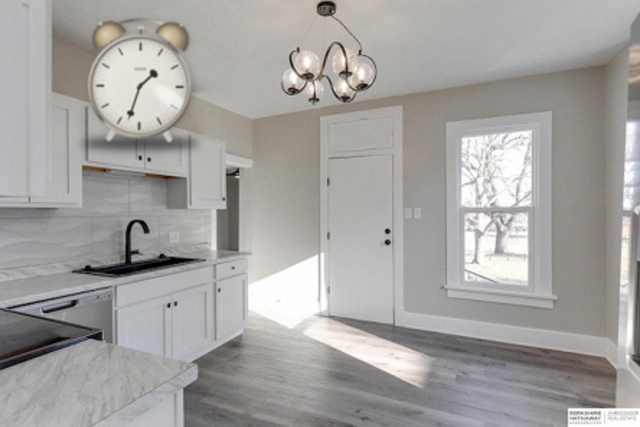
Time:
1.33
